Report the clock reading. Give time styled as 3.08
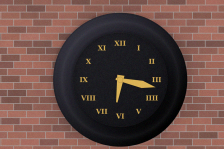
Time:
6.17
